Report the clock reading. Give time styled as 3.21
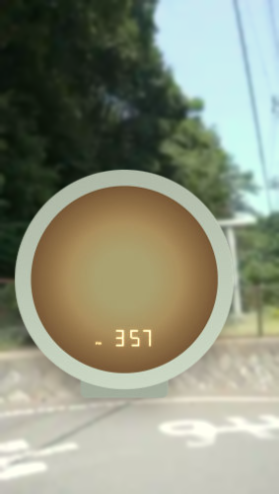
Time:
3.57
